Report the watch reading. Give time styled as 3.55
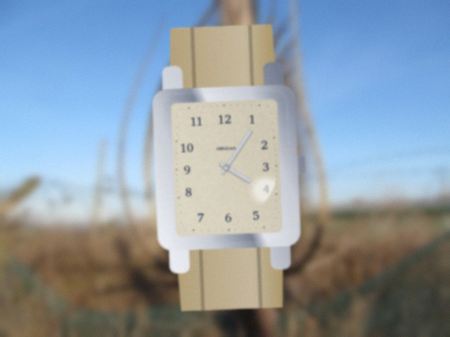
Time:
4.06
